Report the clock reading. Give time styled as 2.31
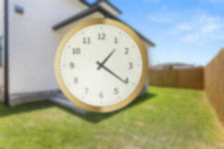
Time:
1.21
